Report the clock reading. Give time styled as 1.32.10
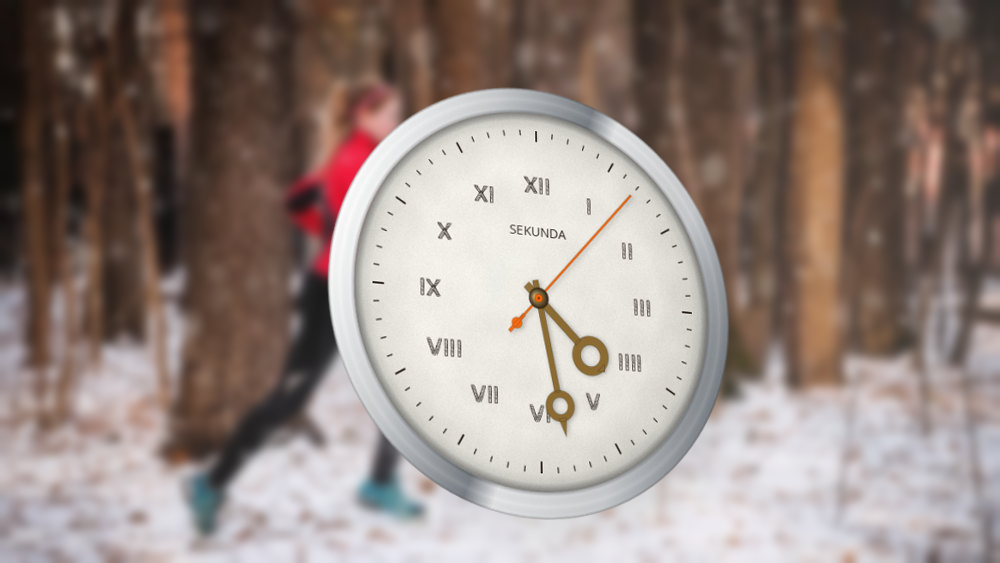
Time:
4.28.07
